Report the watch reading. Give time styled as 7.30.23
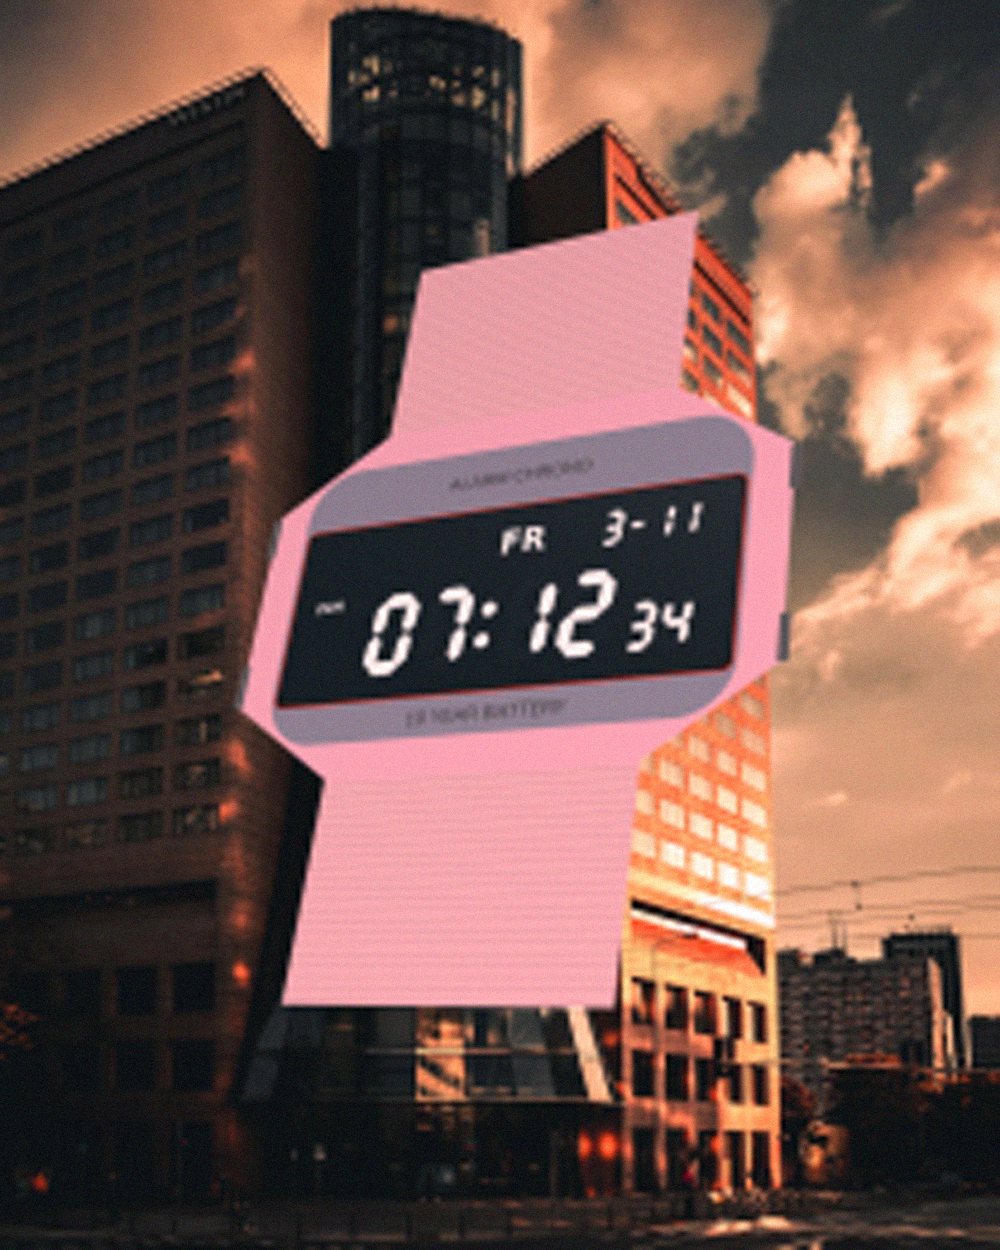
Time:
7.12.34
